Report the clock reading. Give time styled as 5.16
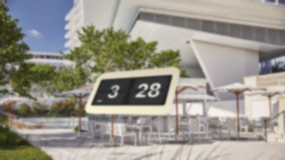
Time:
3.28
